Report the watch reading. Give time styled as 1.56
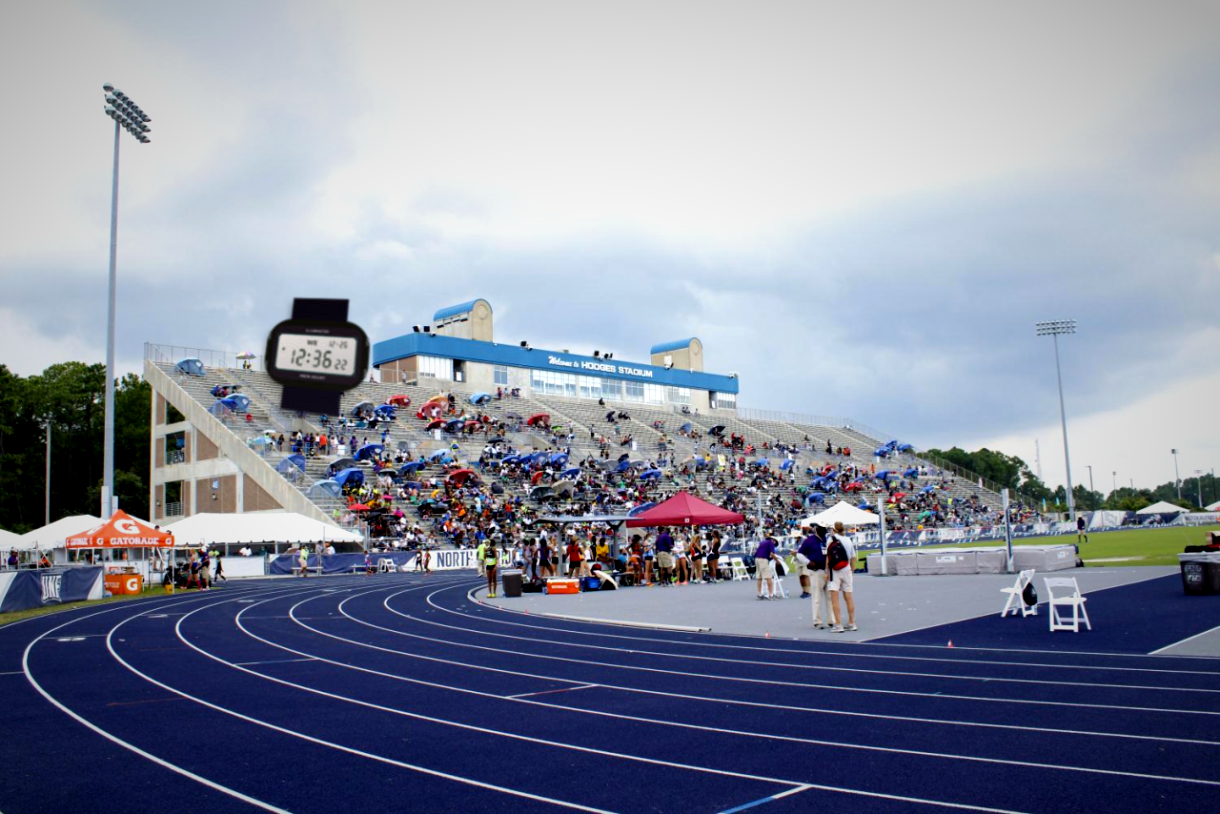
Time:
12.36
